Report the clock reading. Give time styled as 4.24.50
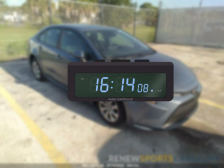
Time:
16.14.08
